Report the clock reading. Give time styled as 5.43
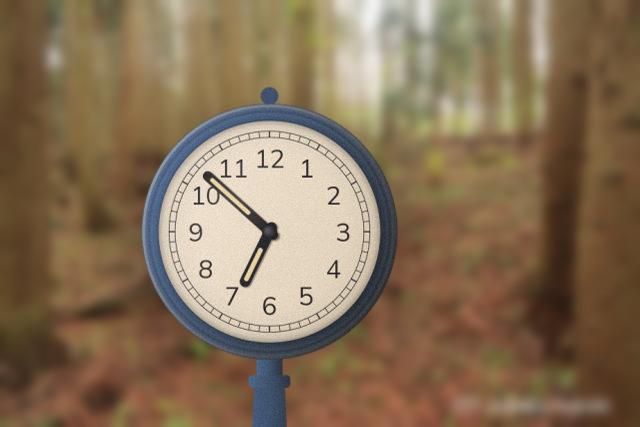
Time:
6.52
